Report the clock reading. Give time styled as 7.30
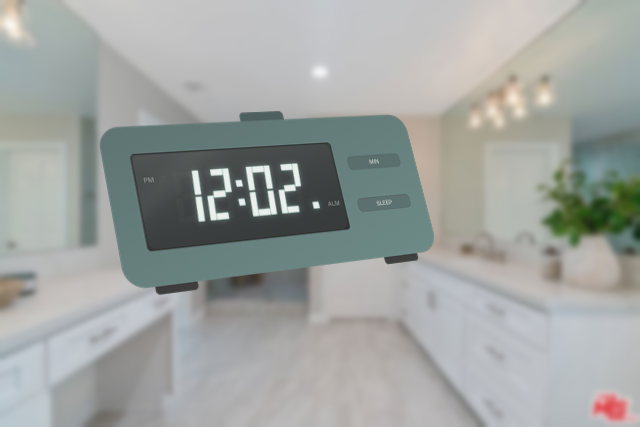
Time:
12.02
